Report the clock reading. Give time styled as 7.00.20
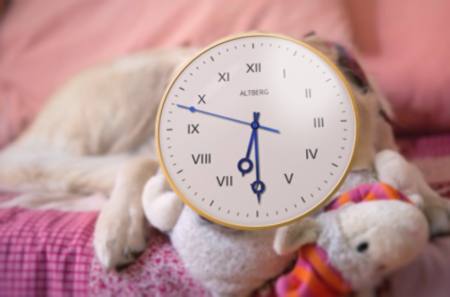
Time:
6.29.48
